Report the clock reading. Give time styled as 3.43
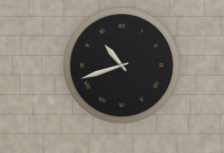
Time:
10.42
